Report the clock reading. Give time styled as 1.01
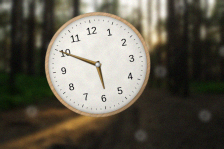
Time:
5.50
